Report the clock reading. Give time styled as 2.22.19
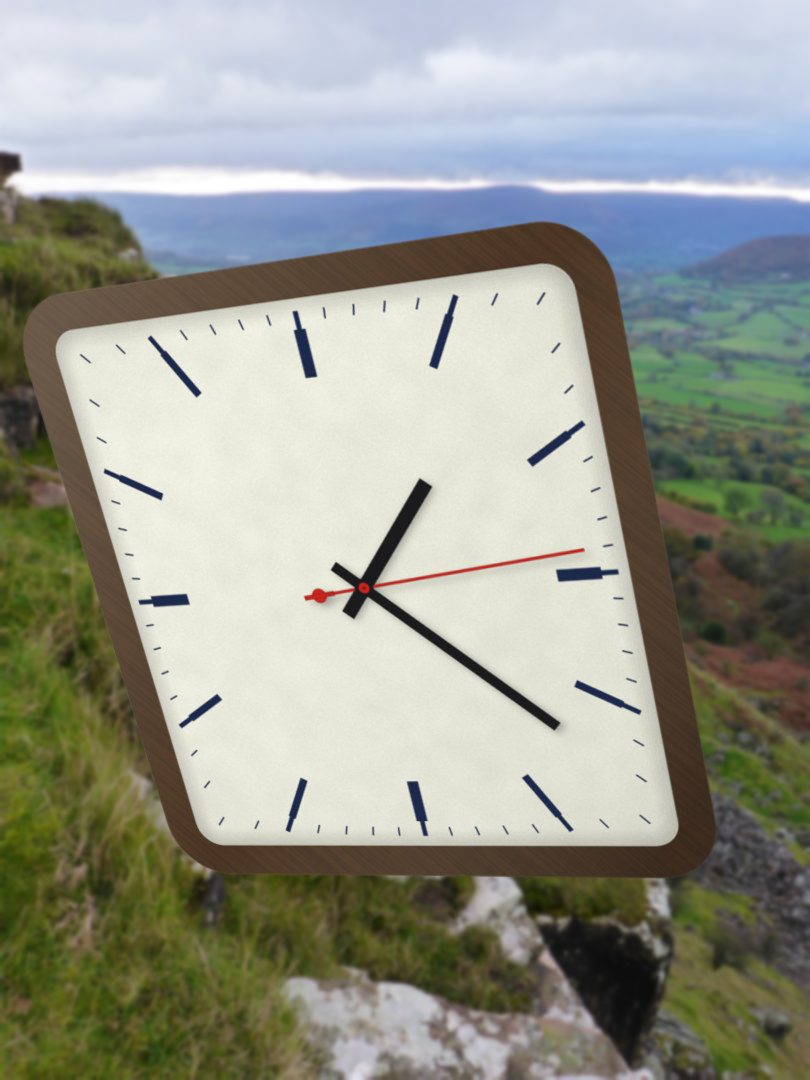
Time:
1.22.14
